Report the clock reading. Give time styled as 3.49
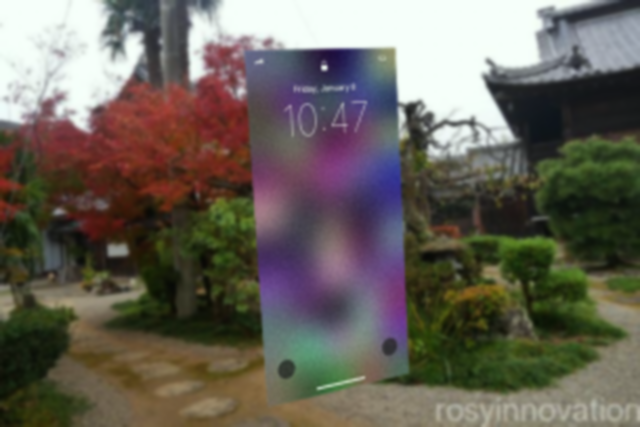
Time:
10.47
